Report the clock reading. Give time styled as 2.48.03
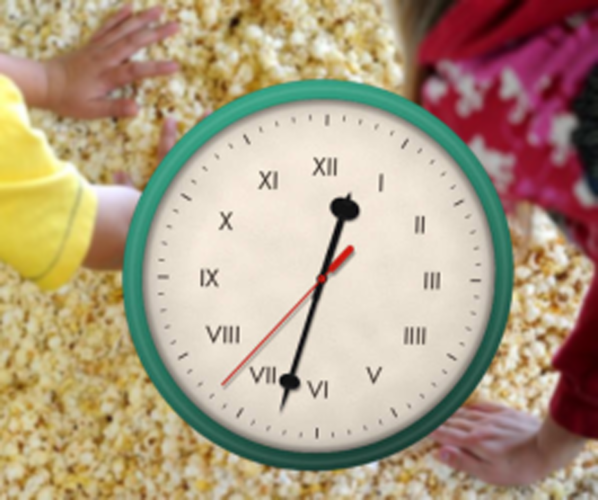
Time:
12.32.37
